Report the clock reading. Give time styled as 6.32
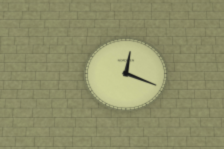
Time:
12.19
